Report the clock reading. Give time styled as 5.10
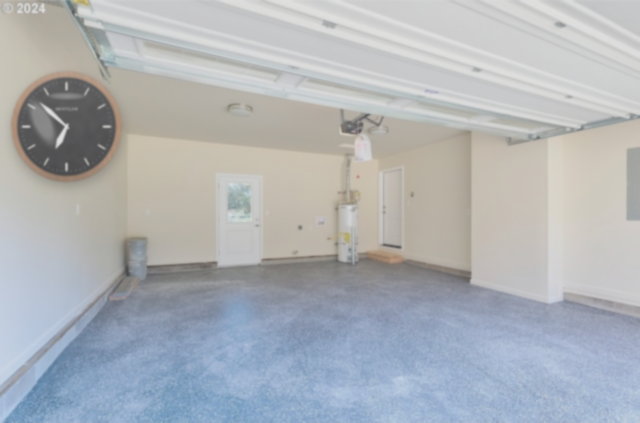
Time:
6.52
